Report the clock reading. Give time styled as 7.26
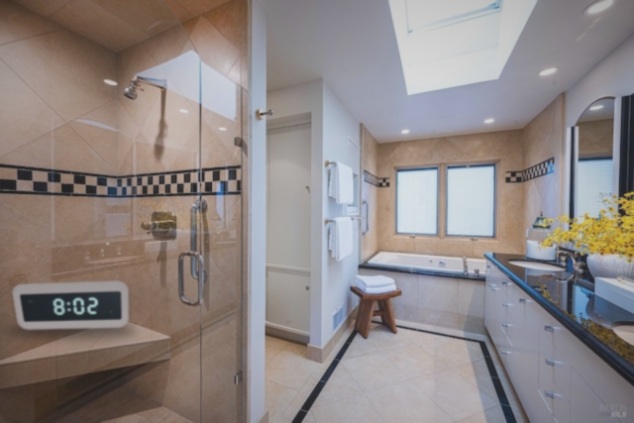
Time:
8.02
